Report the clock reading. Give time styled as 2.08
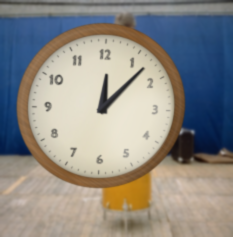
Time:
12.07
